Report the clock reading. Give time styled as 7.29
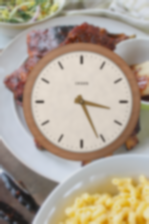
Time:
3.26
